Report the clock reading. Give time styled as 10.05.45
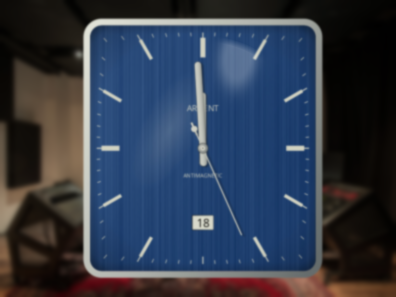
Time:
11.59.26
